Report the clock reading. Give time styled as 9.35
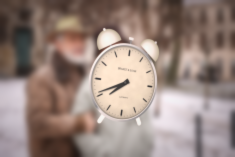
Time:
7.41
